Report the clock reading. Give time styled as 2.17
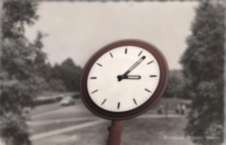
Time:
3.07
